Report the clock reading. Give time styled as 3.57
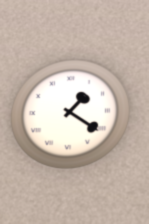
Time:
1.21
